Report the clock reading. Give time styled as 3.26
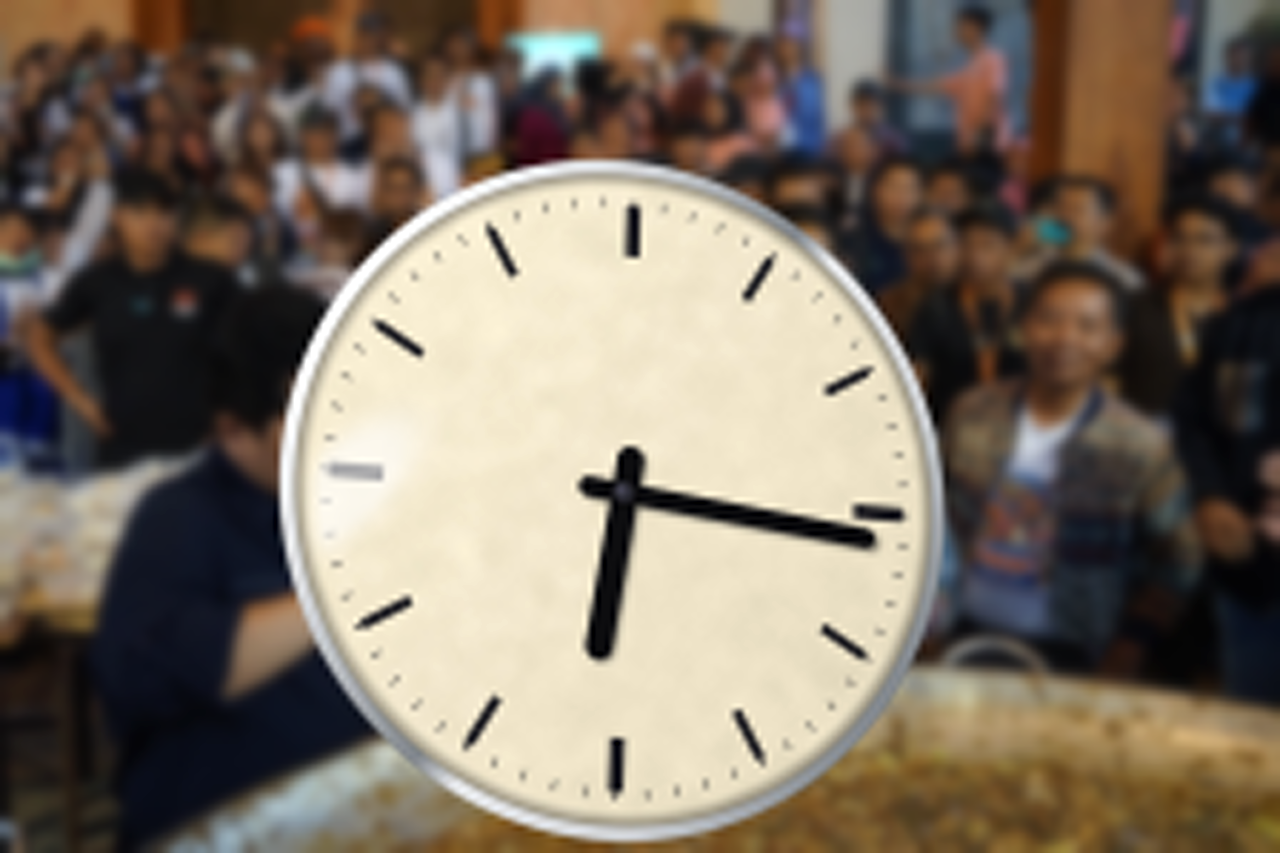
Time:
6.16
